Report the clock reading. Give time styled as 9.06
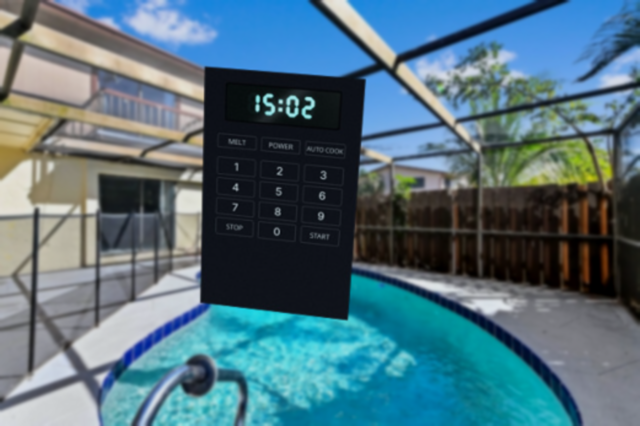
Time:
15.02
